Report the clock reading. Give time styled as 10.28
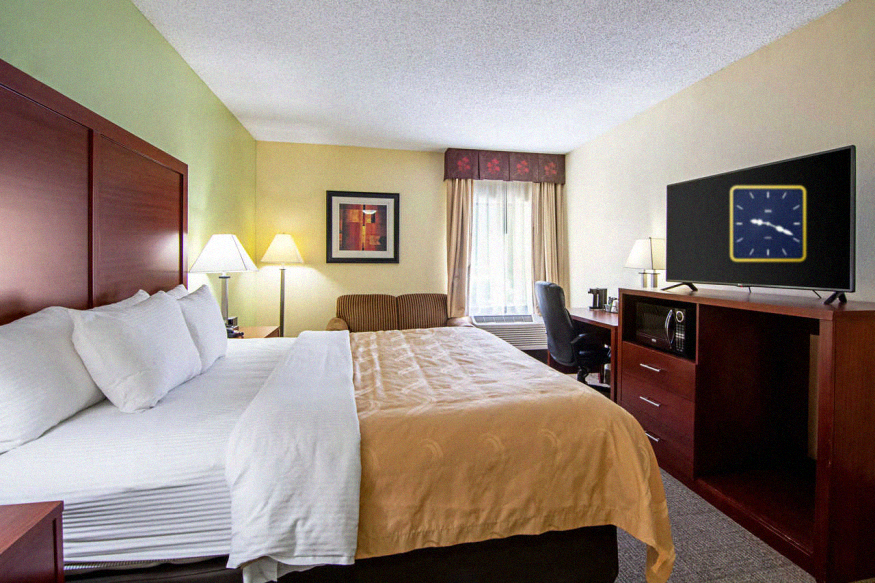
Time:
9.19
